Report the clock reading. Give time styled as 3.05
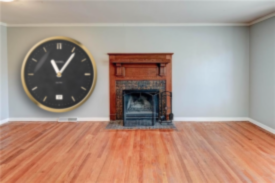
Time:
11.06
